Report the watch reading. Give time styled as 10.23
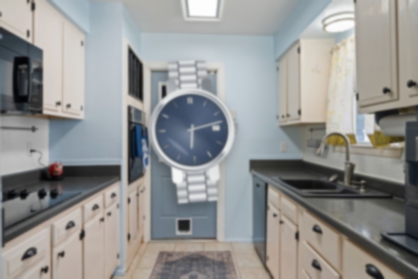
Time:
6.13
